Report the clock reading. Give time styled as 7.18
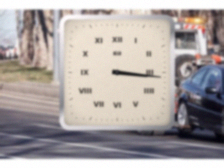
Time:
3.16
